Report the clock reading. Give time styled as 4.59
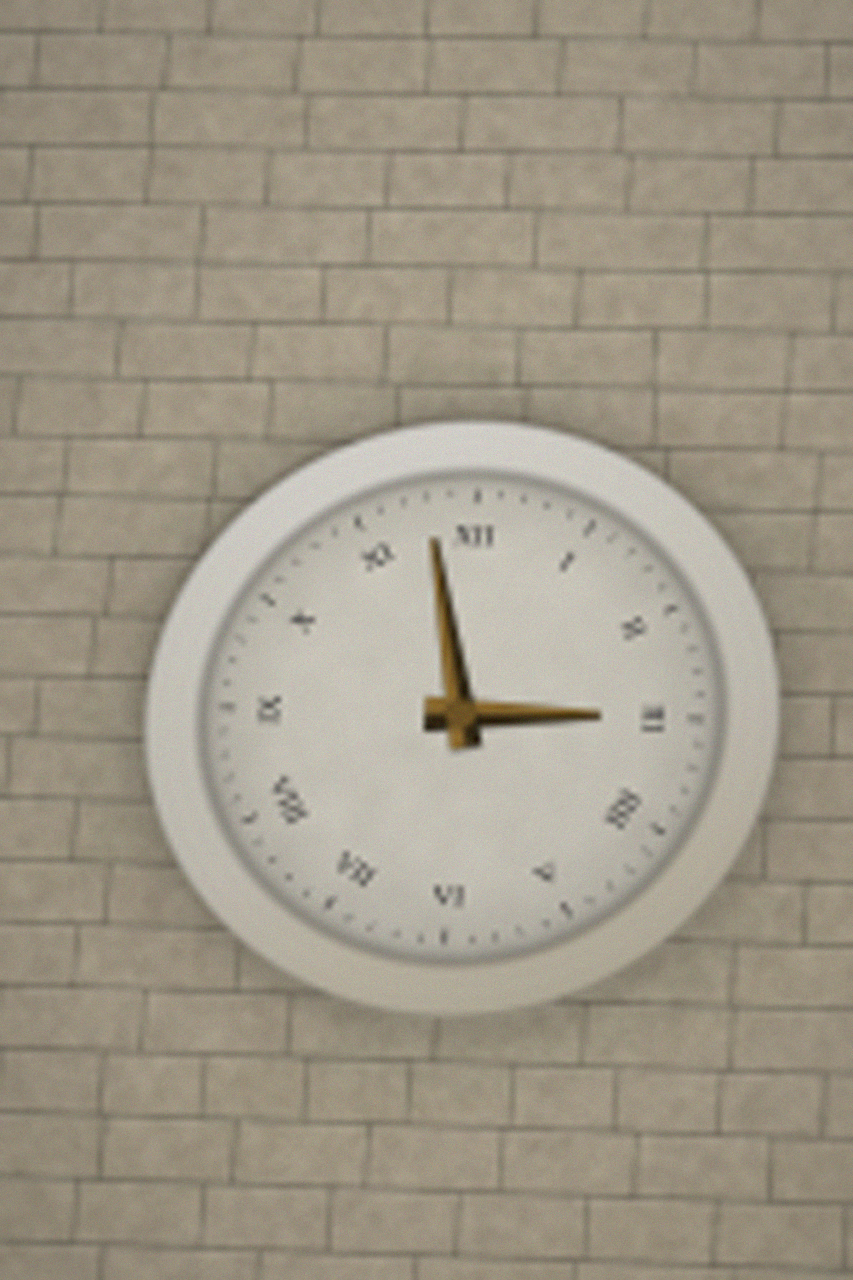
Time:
2.58
